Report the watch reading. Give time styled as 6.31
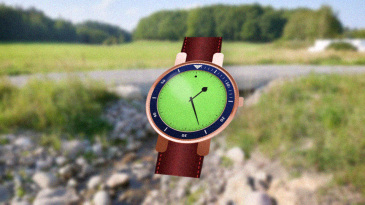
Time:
1.26
